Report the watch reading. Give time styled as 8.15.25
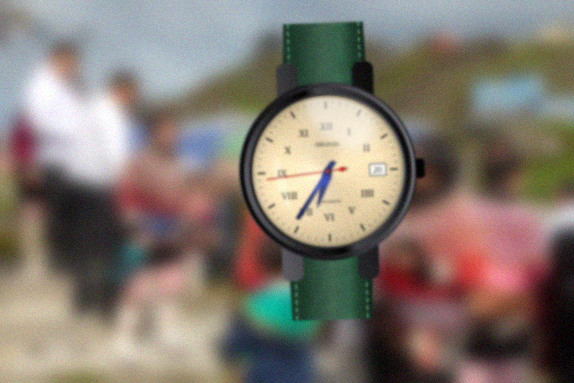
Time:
6.35.44
